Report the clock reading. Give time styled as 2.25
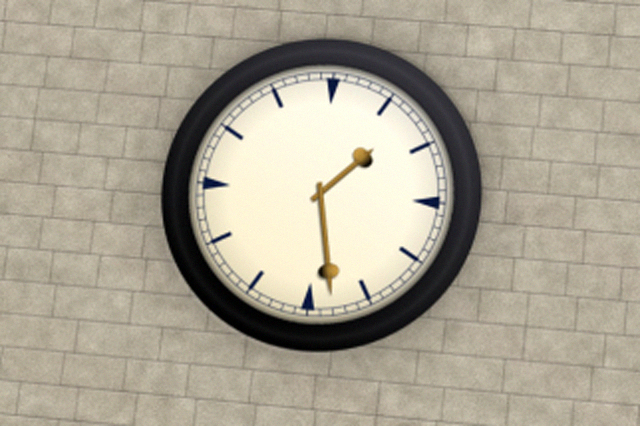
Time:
1.28
